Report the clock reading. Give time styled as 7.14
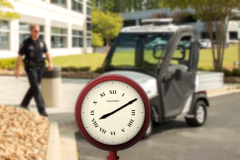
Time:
8.10
